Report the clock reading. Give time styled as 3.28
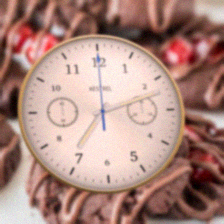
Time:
7.12
